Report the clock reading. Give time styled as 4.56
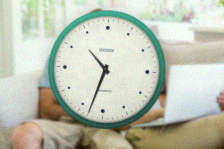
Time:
10.33
